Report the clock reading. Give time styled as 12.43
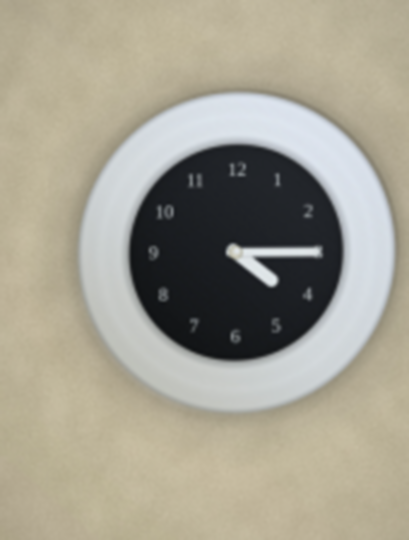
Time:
4.15
